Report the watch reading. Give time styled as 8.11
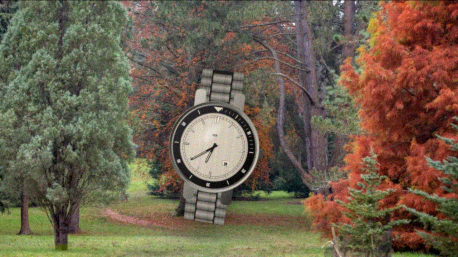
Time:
6.39
